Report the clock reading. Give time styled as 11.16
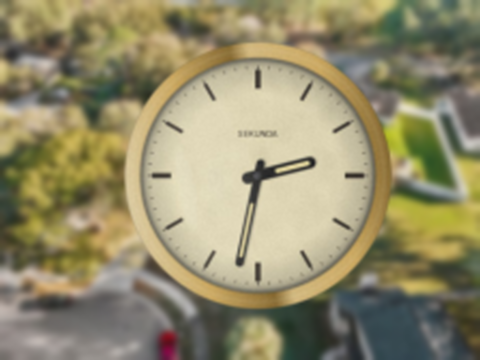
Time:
2.32
